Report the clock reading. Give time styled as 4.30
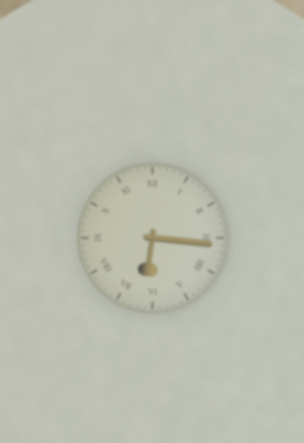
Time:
6.16
